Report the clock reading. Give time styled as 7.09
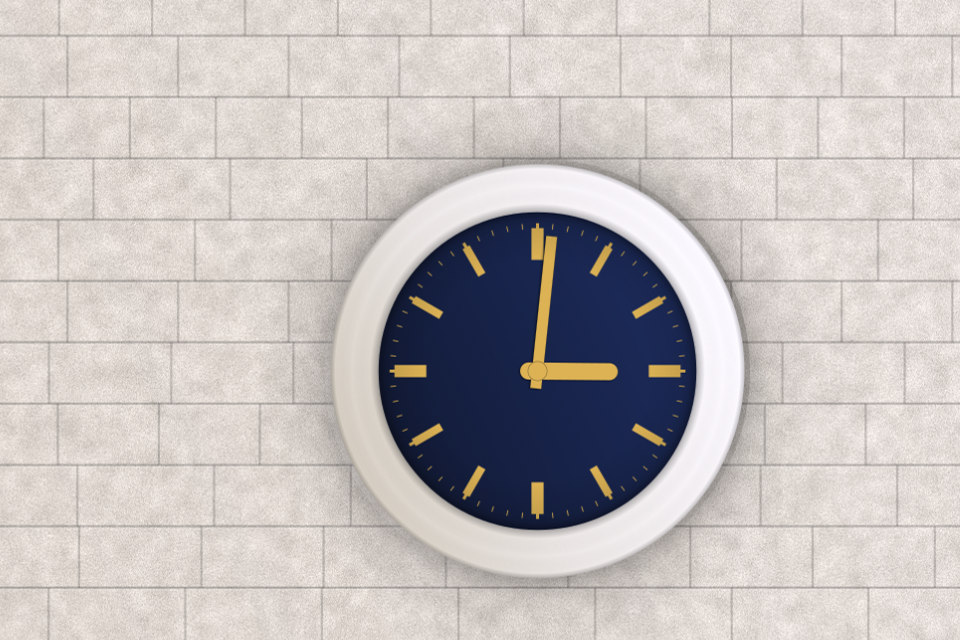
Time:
3.01
